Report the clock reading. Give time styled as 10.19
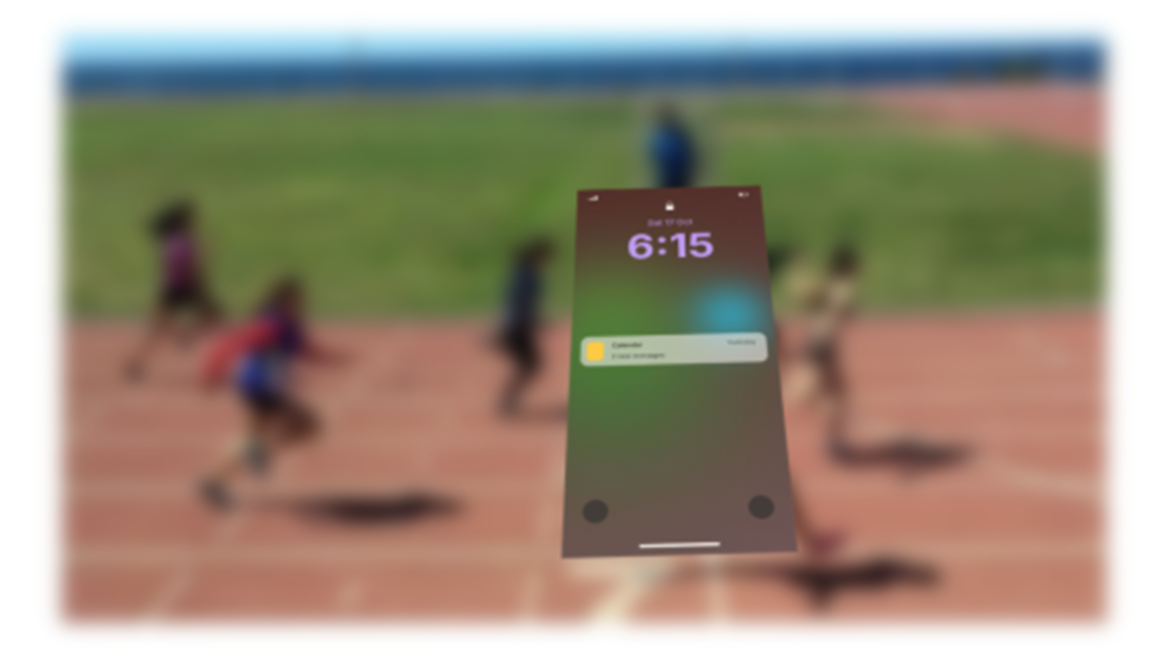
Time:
6.15
